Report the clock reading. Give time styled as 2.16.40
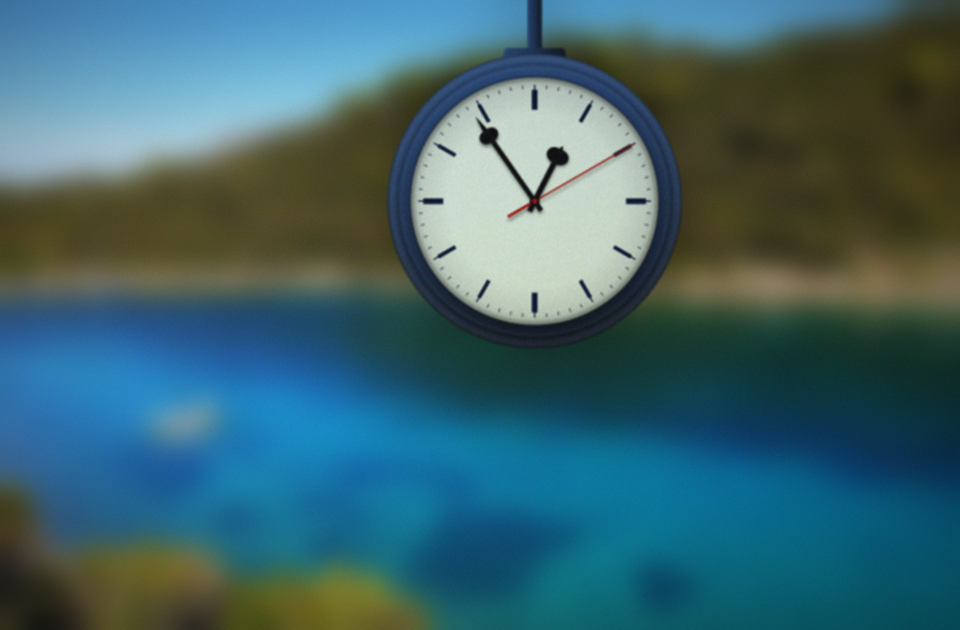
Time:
12.54.10
